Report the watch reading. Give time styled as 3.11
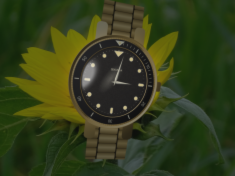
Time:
3.02
